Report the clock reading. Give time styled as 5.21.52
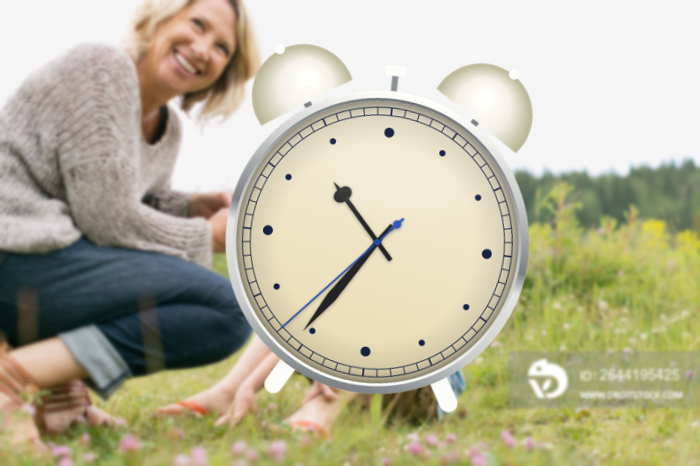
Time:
10.35.37
